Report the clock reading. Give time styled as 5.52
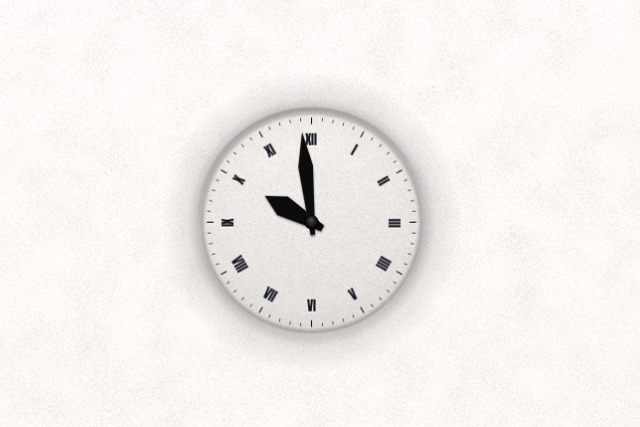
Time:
9.59
